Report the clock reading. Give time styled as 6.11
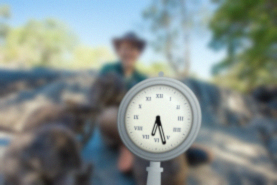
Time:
6.27
